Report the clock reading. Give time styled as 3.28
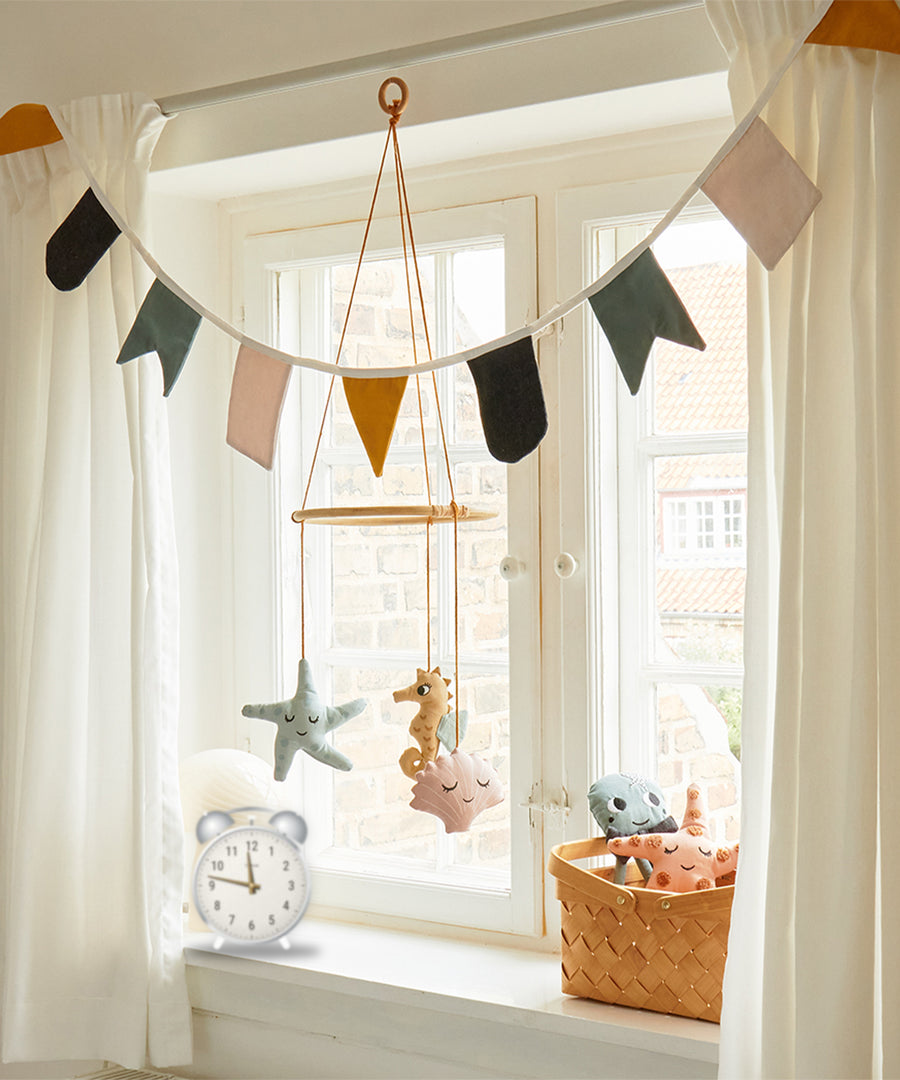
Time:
11.47
